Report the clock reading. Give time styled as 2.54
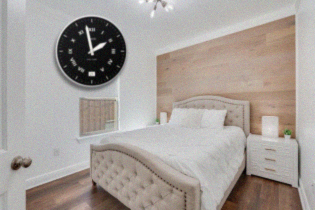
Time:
1.58
